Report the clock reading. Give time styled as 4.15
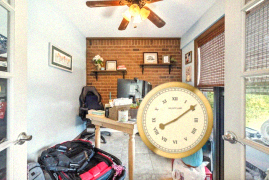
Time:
8.09
